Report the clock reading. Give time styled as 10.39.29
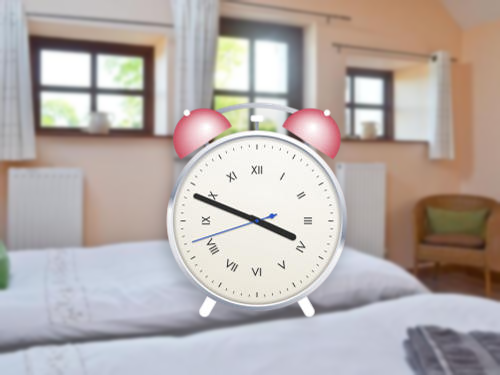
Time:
3.48.42
